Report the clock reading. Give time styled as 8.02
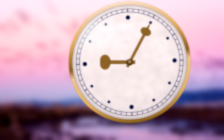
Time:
9.05
